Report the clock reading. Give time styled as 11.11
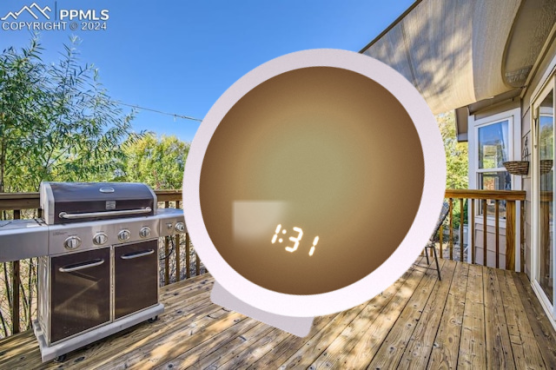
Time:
1.31
